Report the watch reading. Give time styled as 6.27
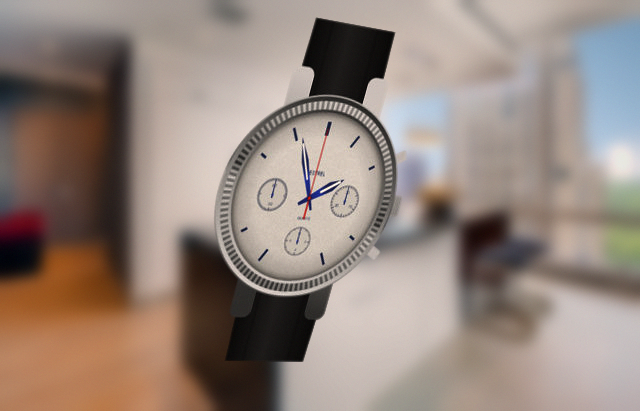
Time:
1.56
